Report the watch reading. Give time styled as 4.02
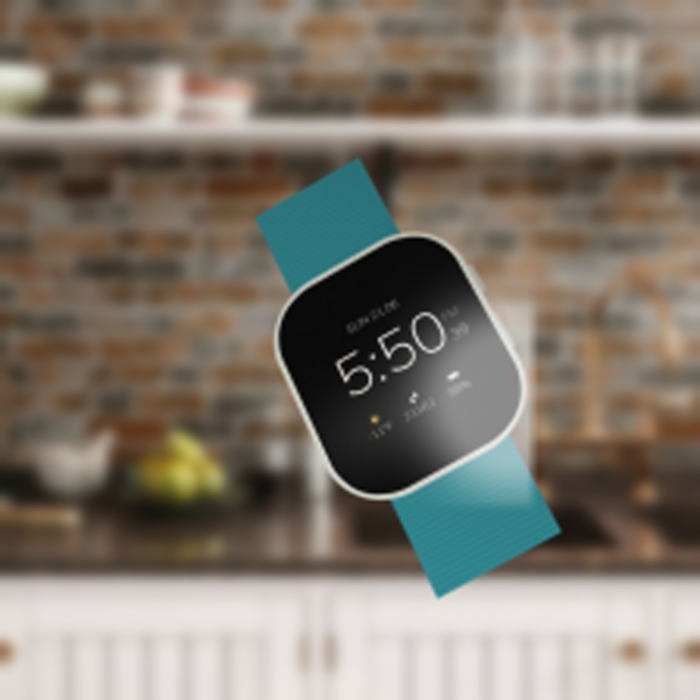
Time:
5.50
